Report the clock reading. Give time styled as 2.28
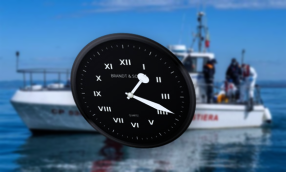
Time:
1.19
